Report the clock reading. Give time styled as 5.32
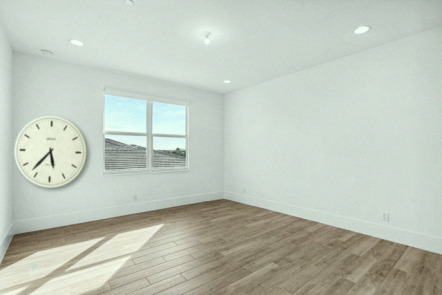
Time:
5.37
